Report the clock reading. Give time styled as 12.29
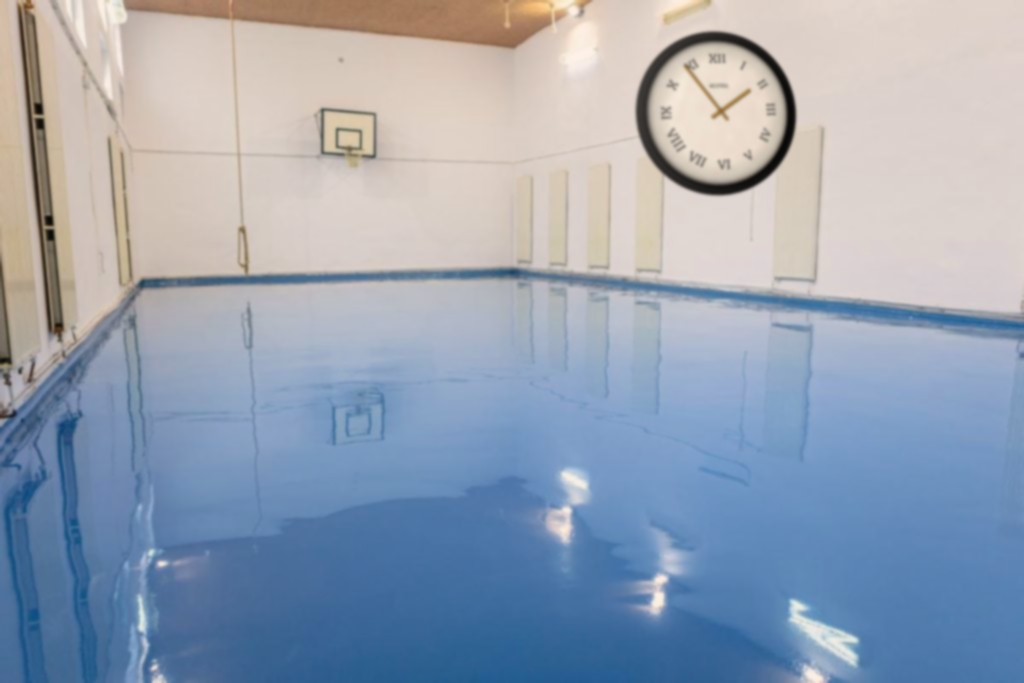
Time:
1.54
